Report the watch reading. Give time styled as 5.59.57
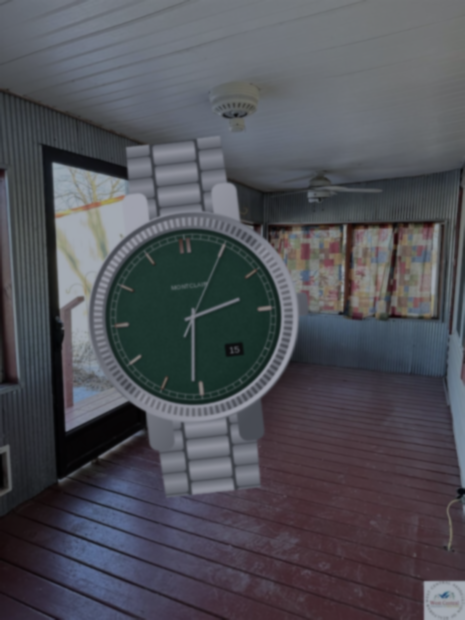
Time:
2.31.05
